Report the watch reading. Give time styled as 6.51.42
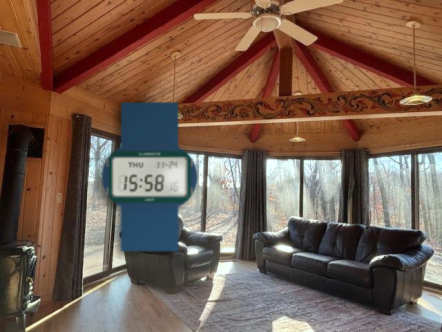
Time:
15.58.16
